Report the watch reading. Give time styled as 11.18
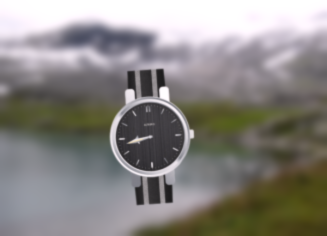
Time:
8.43
